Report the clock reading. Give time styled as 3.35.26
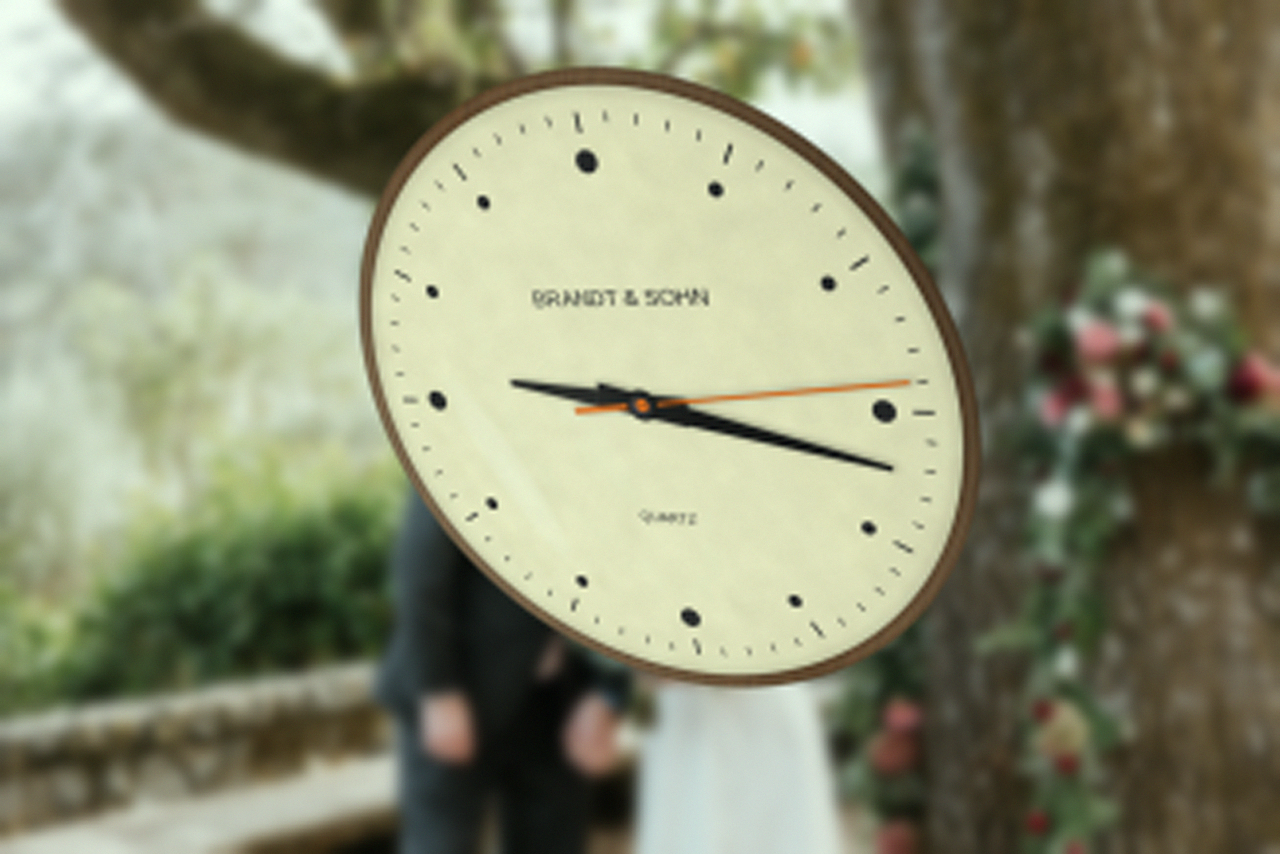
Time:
9.17.14
